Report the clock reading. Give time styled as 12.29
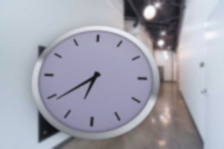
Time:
6.39
